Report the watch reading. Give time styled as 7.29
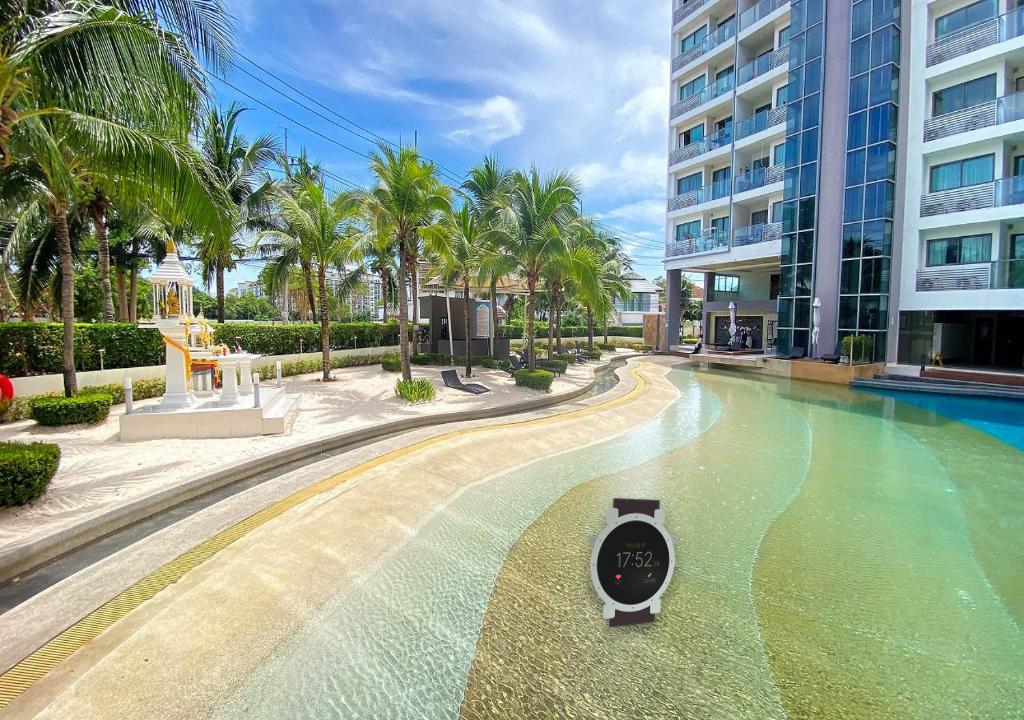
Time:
17.52
